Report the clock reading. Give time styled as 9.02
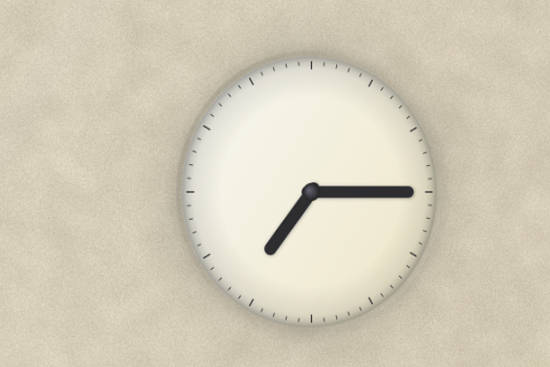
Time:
7.15
